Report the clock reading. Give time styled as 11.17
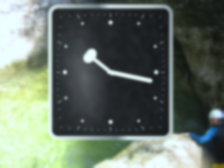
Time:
10.17
